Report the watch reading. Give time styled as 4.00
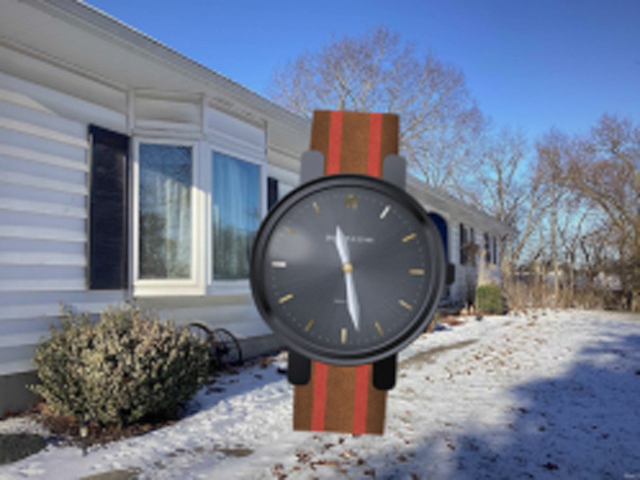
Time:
11.28
